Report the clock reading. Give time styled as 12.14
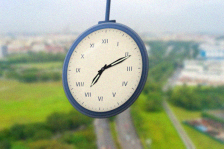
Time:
7.11
